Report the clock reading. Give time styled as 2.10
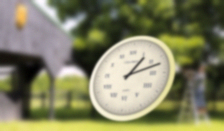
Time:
1.12
